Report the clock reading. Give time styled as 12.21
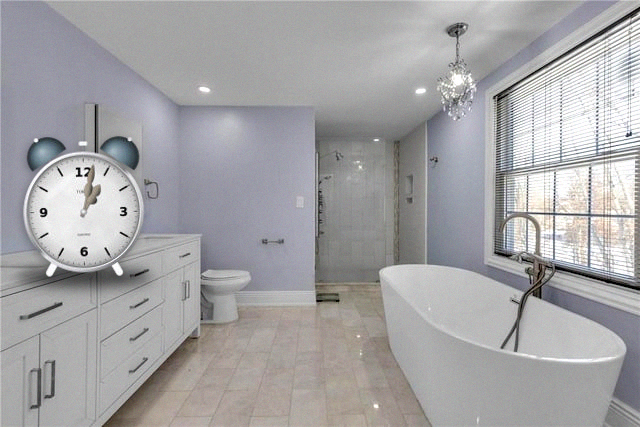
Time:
1.02
